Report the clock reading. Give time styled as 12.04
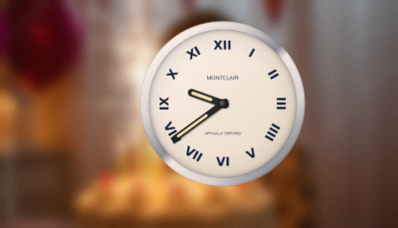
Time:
9.39
